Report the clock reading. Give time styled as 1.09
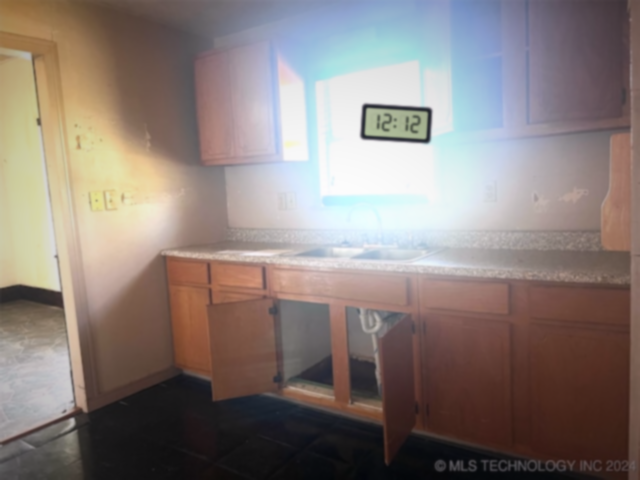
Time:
12.12
